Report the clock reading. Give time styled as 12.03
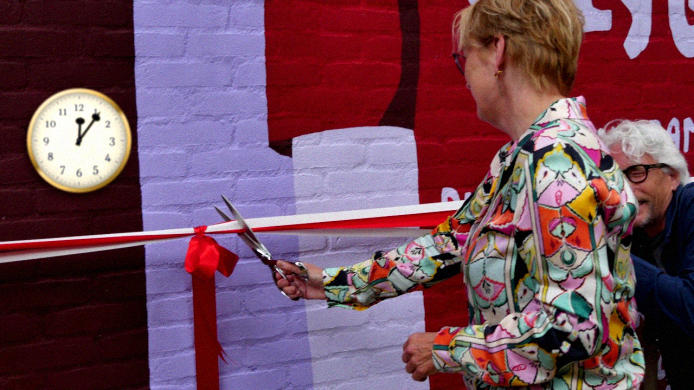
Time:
12.06
